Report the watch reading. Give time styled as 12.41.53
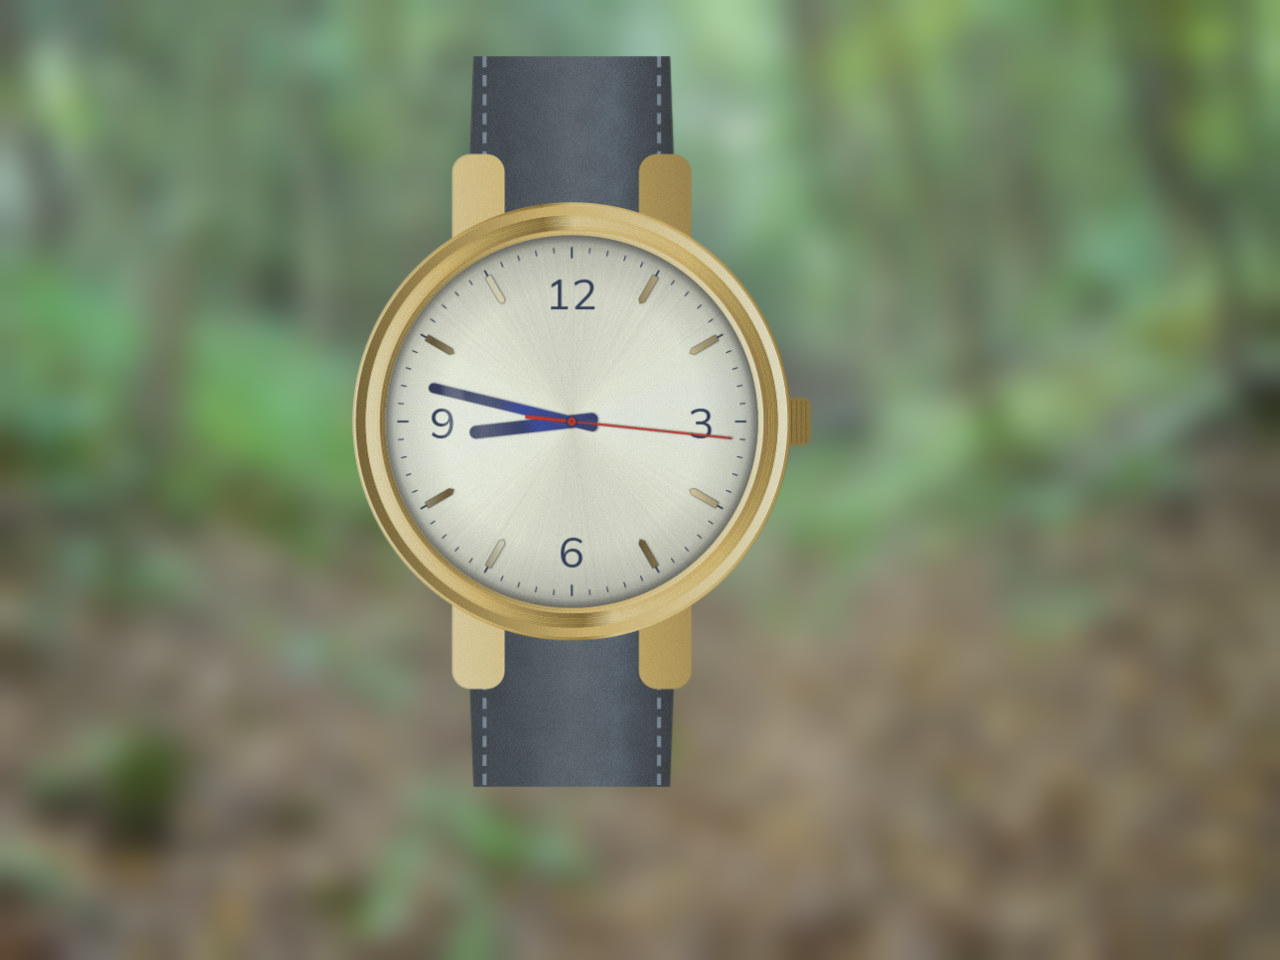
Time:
8.47.16
